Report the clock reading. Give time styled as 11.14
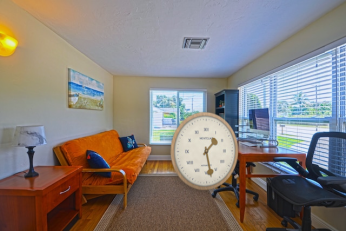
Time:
1.28
